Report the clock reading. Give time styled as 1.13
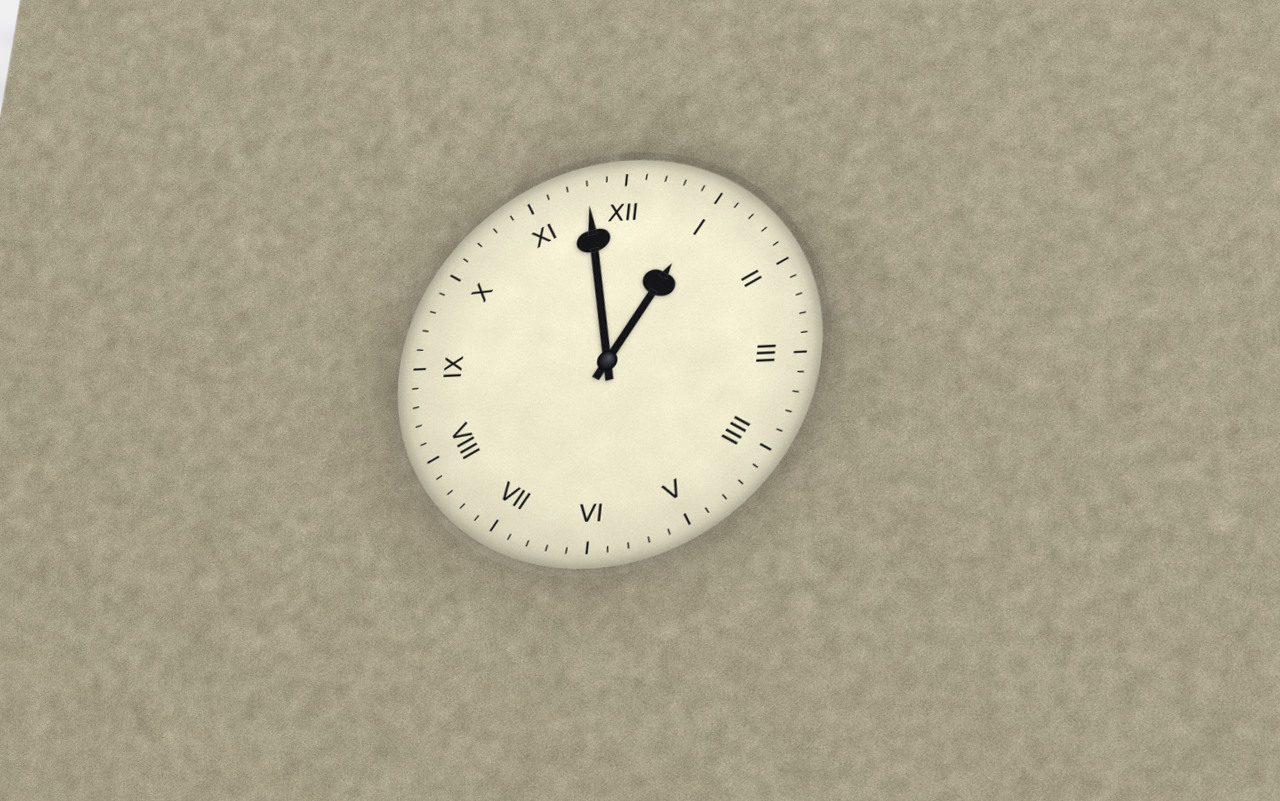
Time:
12.58
